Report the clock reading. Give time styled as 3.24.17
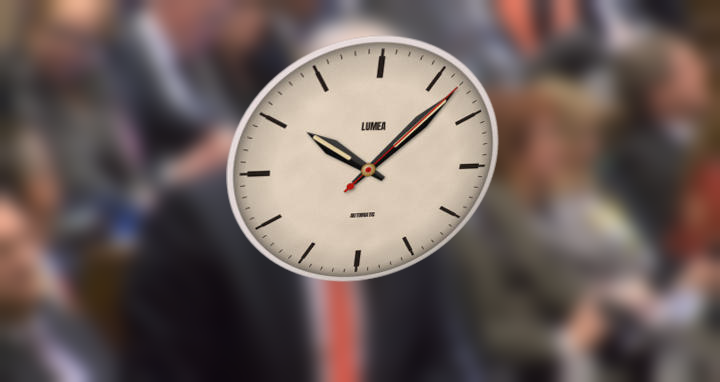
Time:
10.07.07
